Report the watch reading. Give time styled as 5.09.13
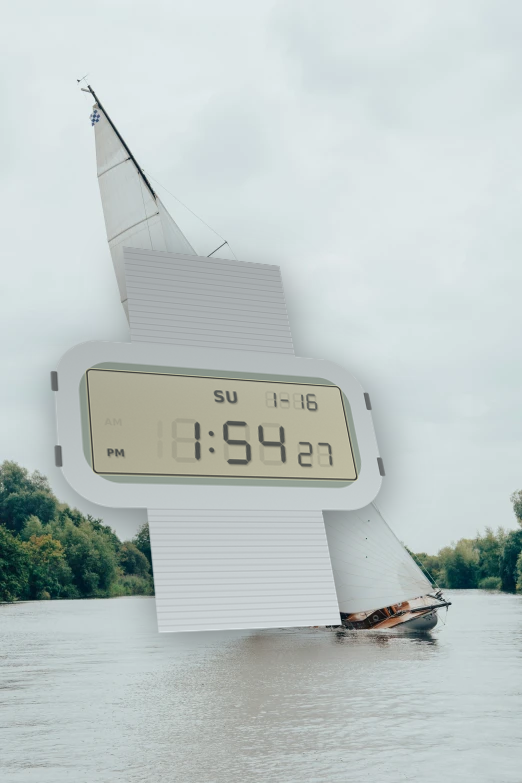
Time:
1.54.27
